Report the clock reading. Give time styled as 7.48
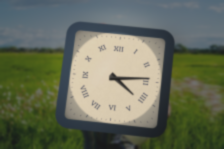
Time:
4.14
